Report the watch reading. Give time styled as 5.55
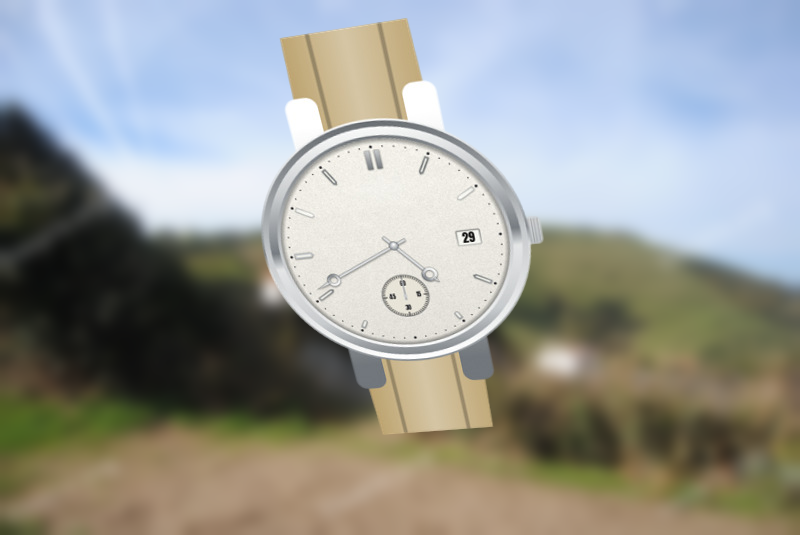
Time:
4.41
